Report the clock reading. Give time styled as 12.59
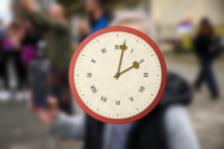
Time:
2.02
